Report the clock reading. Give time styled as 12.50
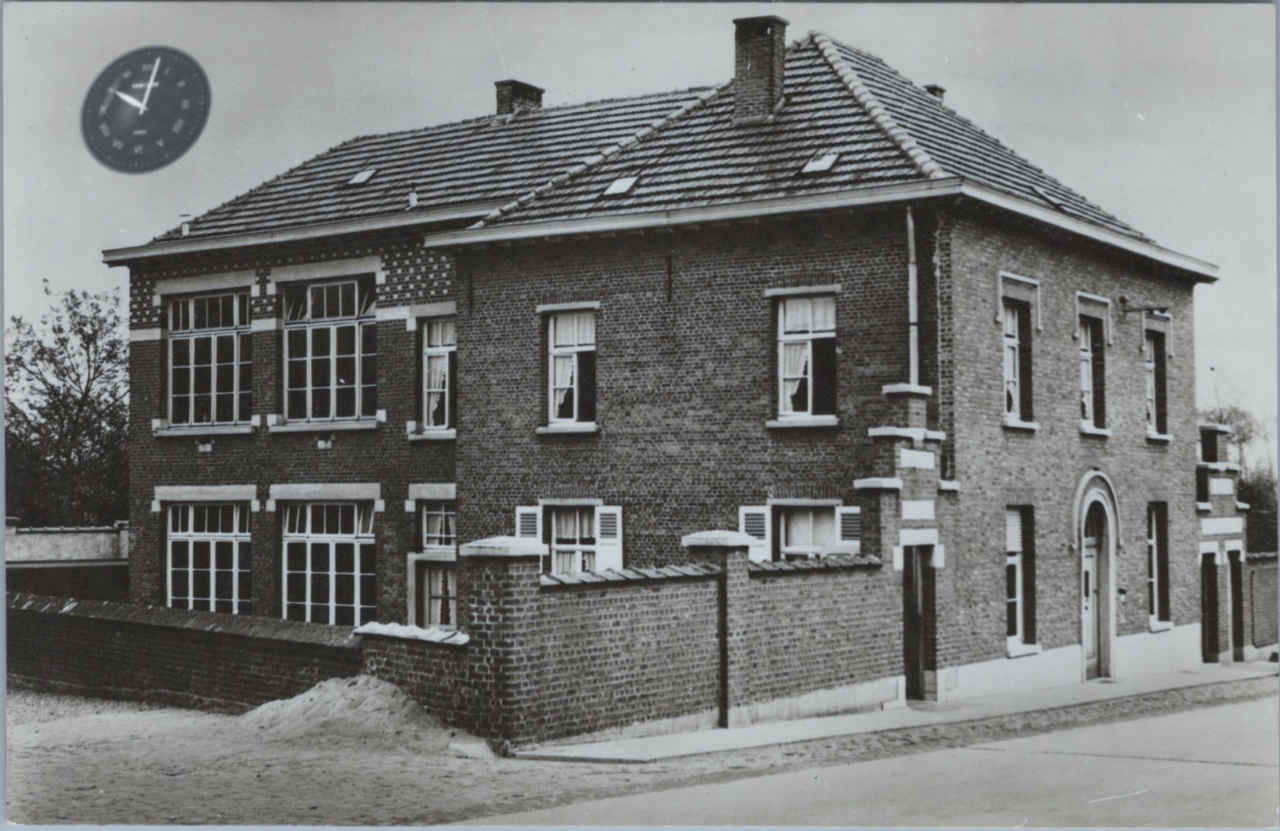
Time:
10.02
